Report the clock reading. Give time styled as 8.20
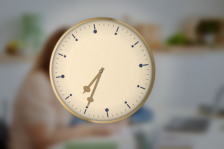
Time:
7.35
